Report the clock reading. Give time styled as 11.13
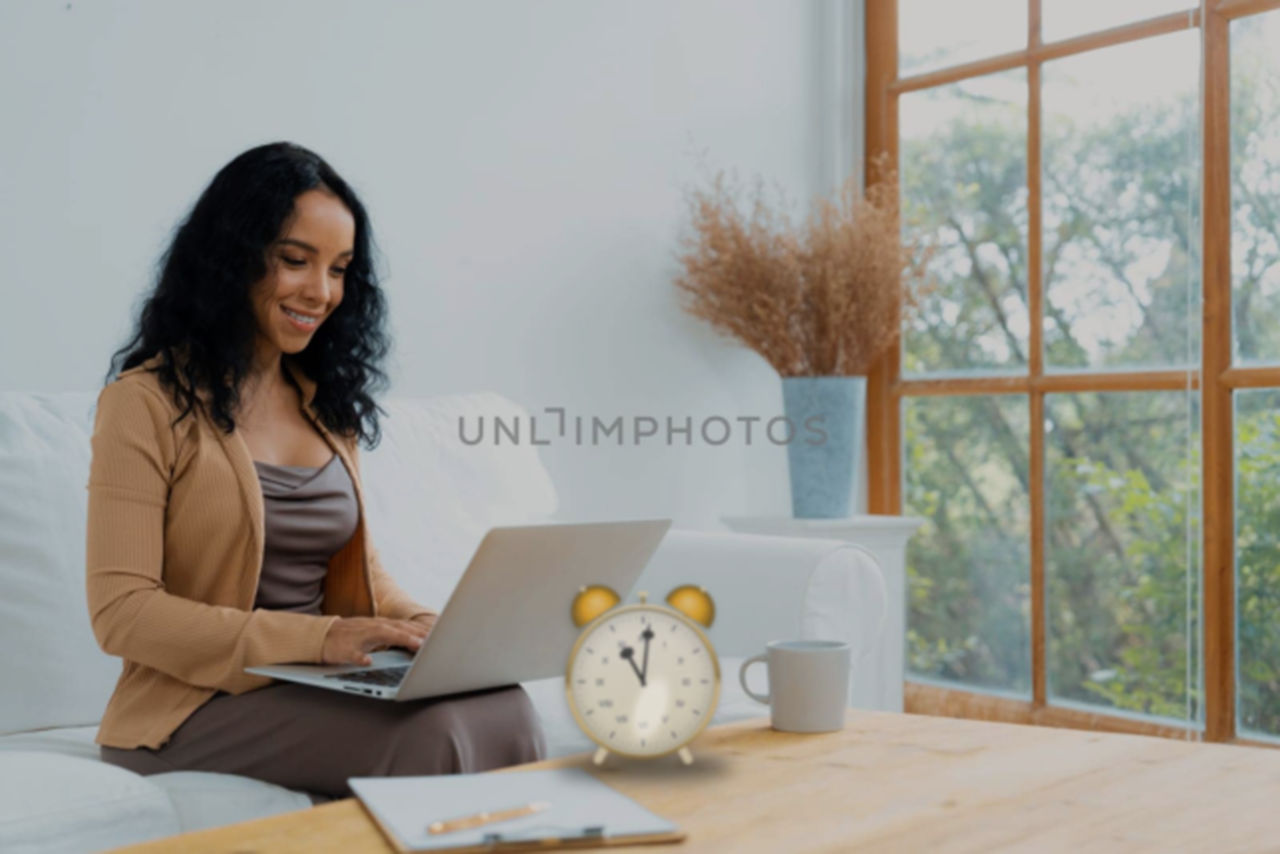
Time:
11.01
